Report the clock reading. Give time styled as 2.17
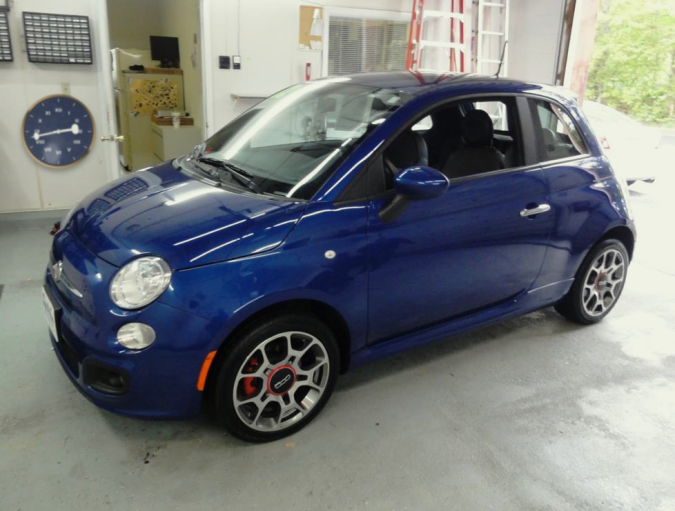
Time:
2.43
